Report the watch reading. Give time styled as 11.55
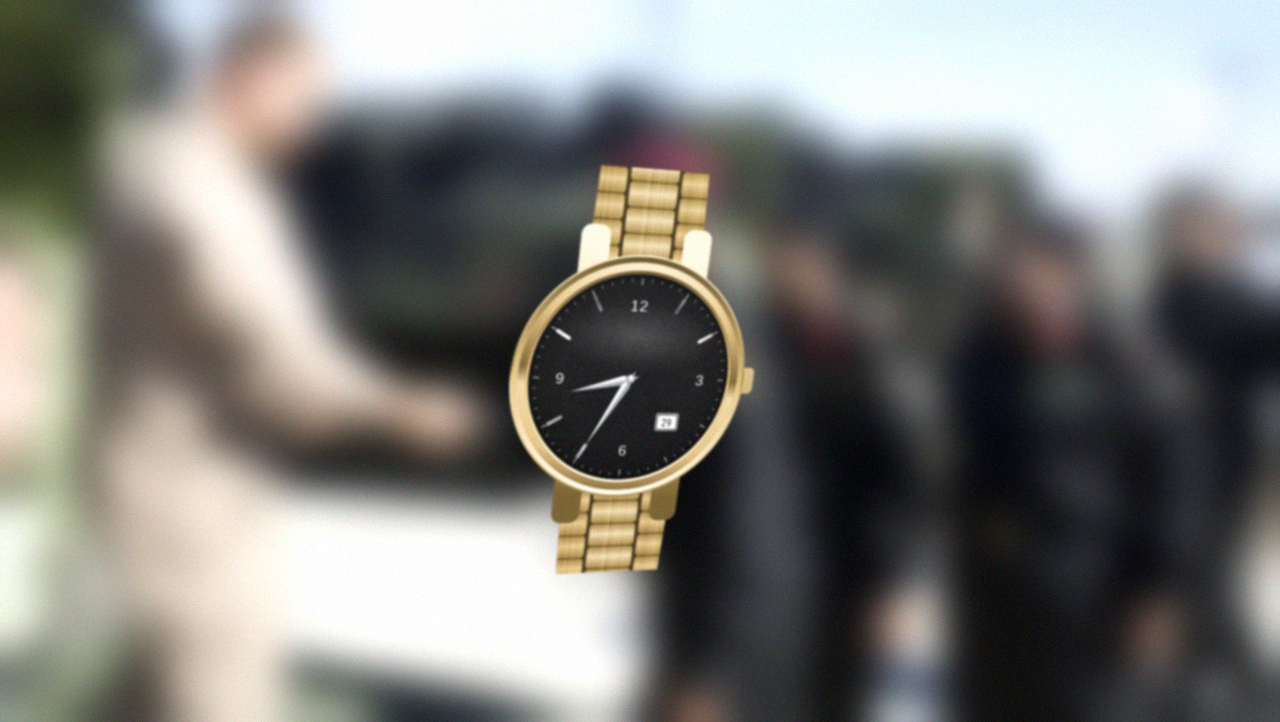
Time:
8.35
